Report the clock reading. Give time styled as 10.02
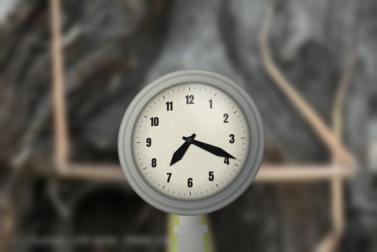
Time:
7.19
